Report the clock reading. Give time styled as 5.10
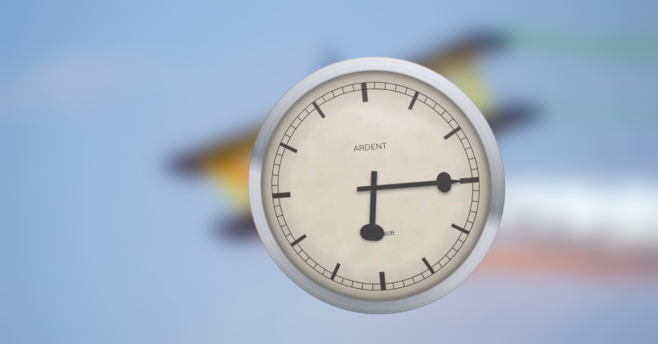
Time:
6.15
